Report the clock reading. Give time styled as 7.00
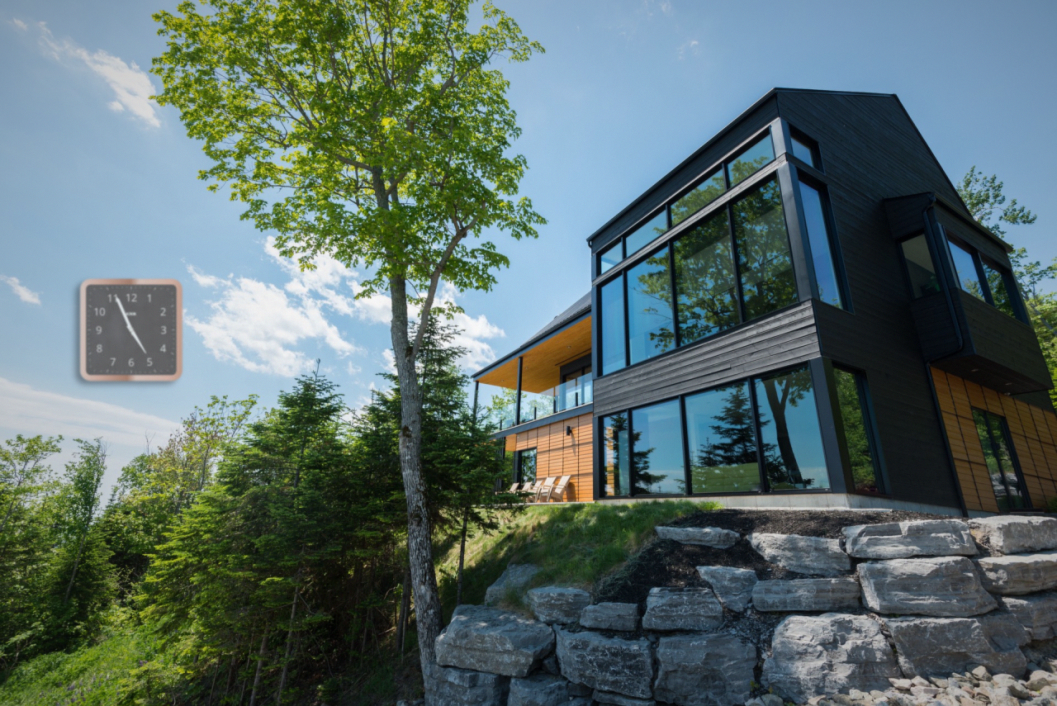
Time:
4.56
